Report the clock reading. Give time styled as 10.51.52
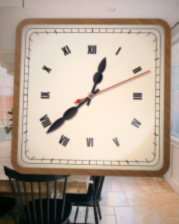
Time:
12.38.11
